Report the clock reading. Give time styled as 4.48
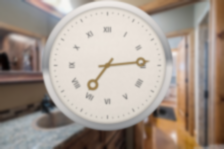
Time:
7.14
